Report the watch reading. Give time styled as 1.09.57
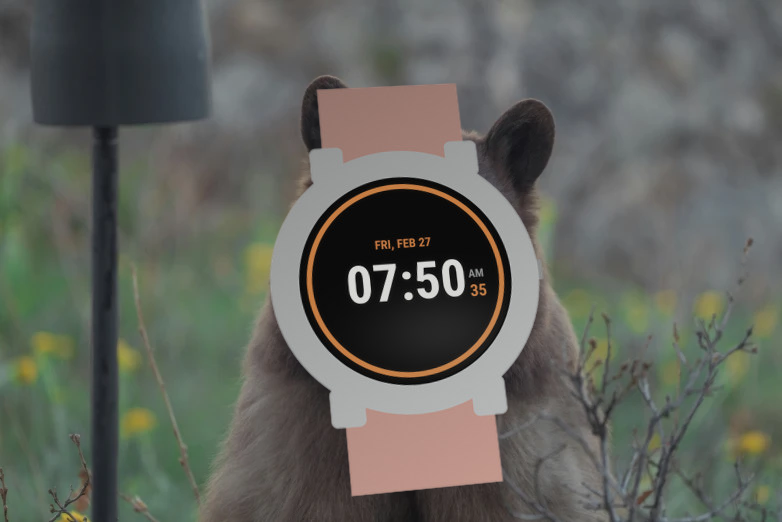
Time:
7.50.35
